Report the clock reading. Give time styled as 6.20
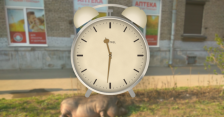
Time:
11.31
